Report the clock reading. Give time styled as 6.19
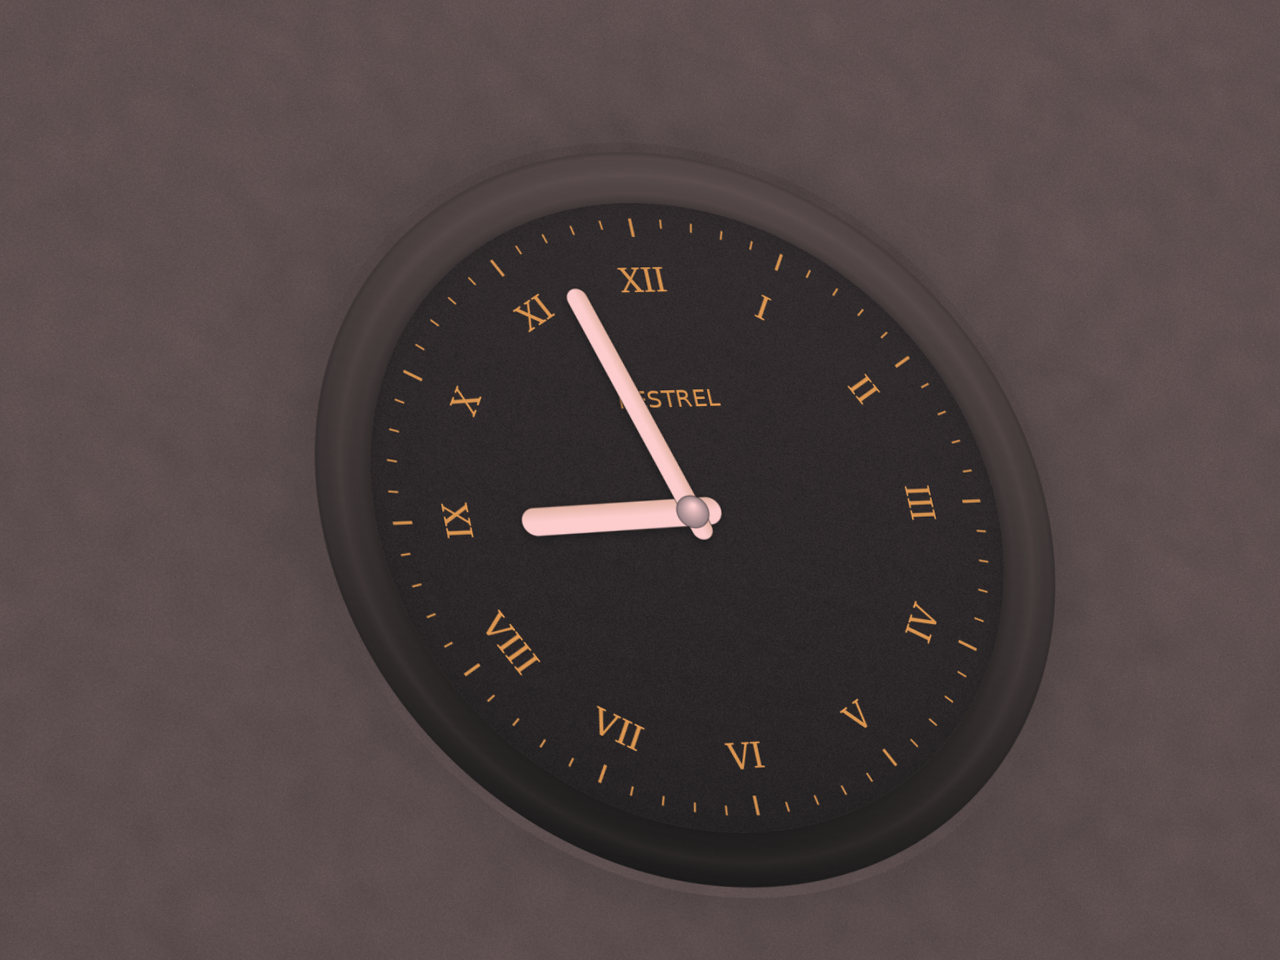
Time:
8.57
